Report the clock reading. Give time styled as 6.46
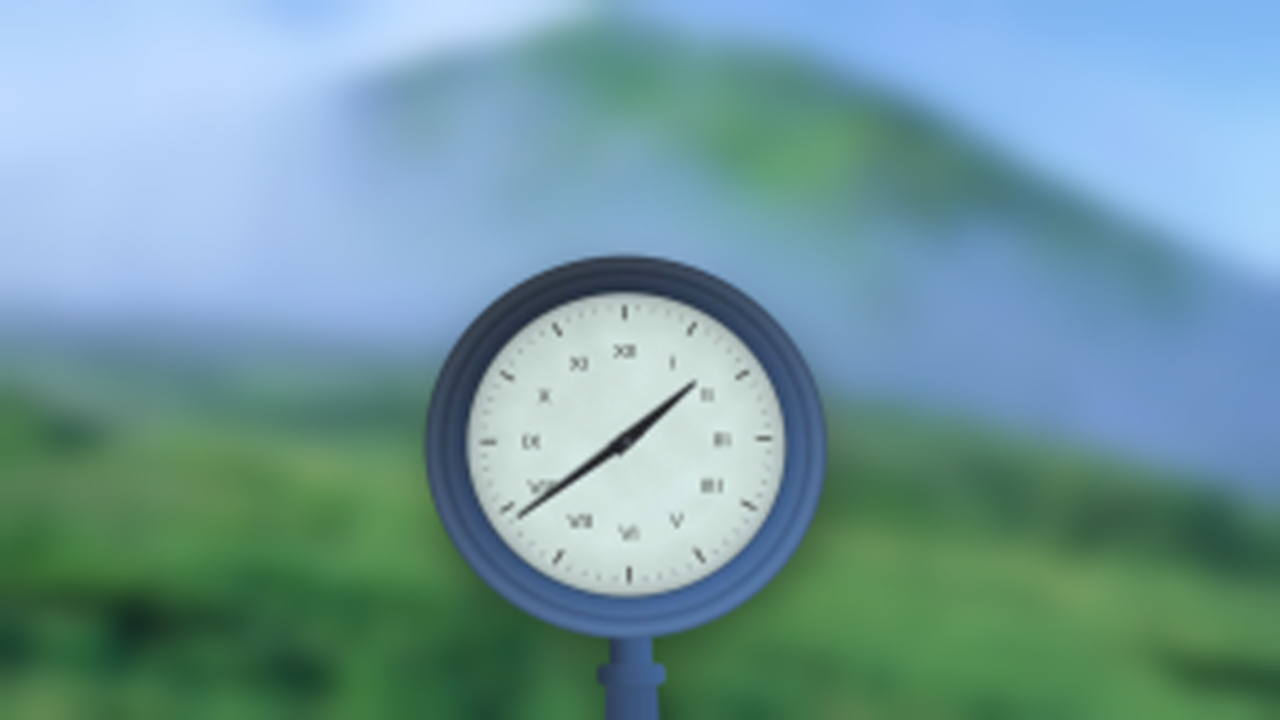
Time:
1.39
